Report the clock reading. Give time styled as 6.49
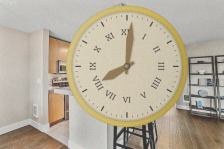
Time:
8.01
